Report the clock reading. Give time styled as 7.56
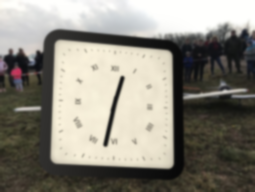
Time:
12.32
